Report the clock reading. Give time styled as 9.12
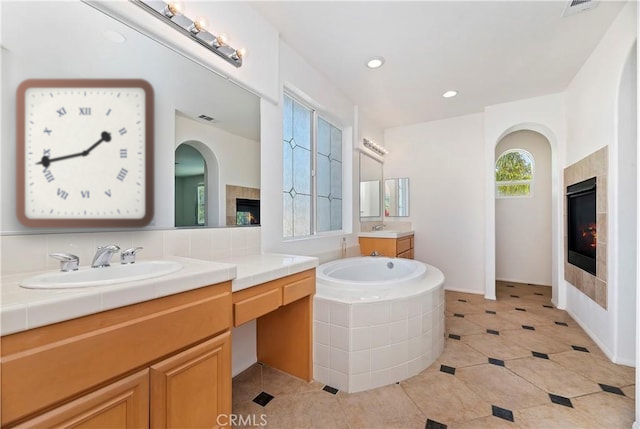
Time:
1.43
